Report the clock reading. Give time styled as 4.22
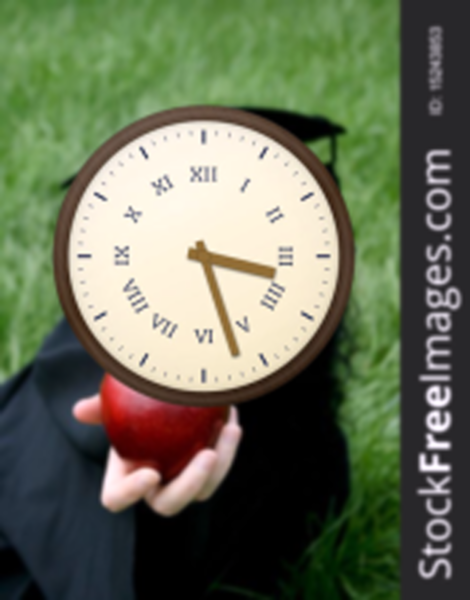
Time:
3.27
